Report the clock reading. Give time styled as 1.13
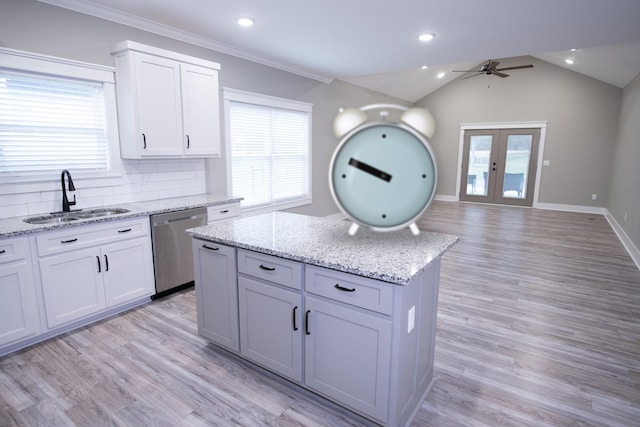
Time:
9.49
